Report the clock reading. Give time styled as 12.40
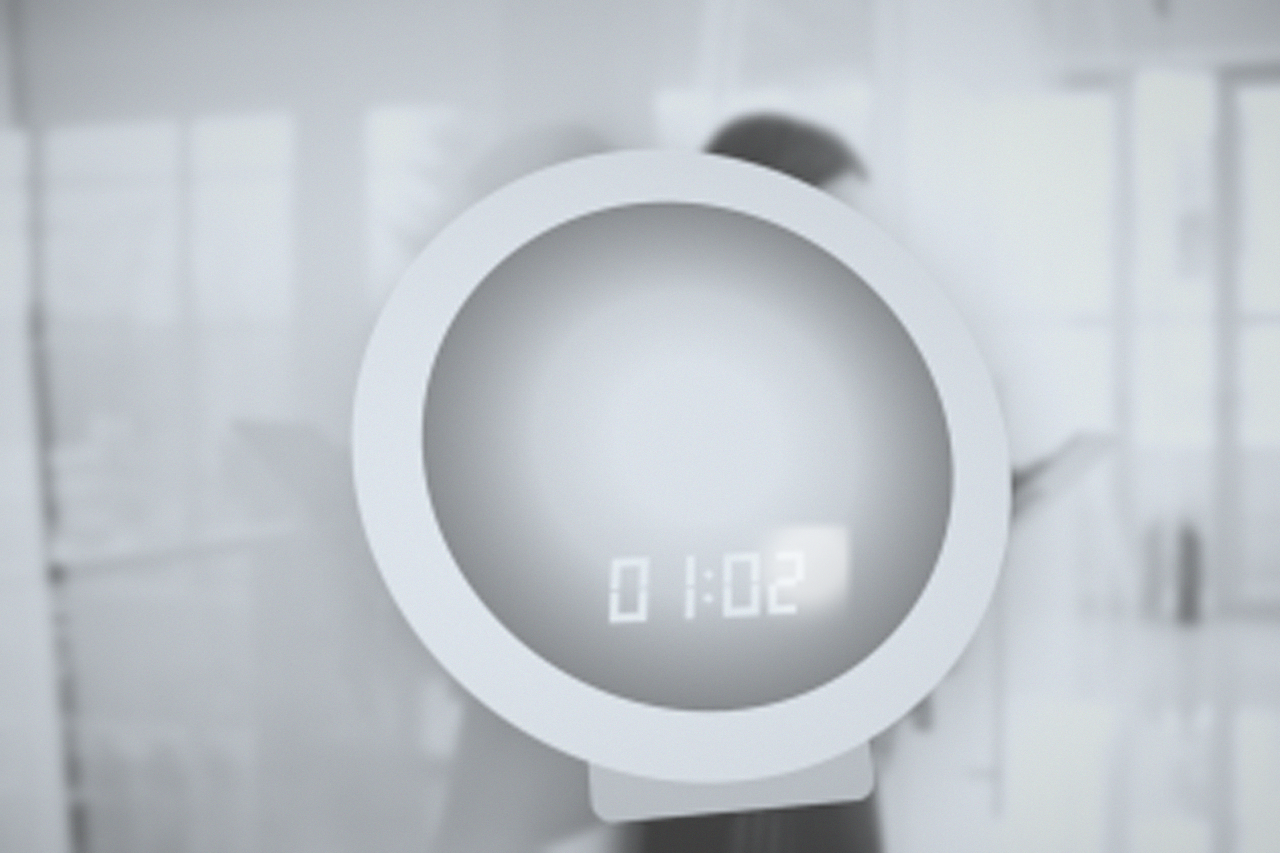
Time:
1.02
